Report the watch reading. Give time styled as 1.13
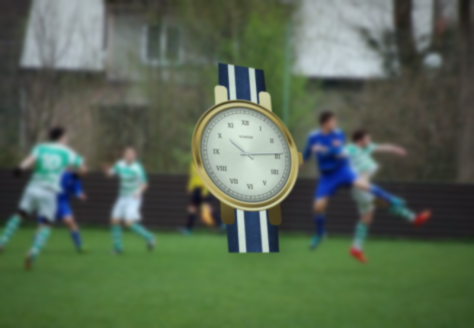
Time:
10.14
